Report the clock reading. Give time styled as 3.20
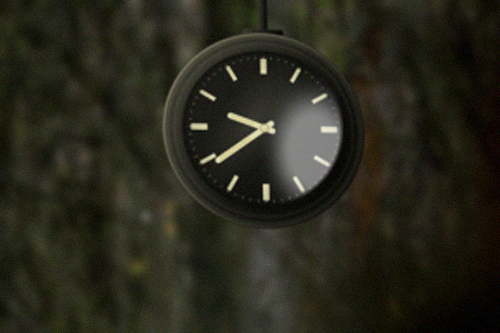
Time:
9.39
